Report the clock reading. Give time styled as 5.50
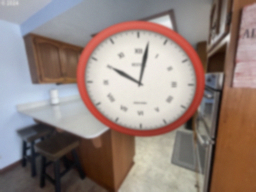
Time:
10.02
